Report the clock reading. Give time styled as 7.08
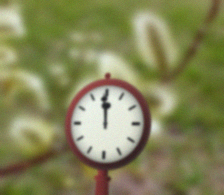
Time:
11.59
